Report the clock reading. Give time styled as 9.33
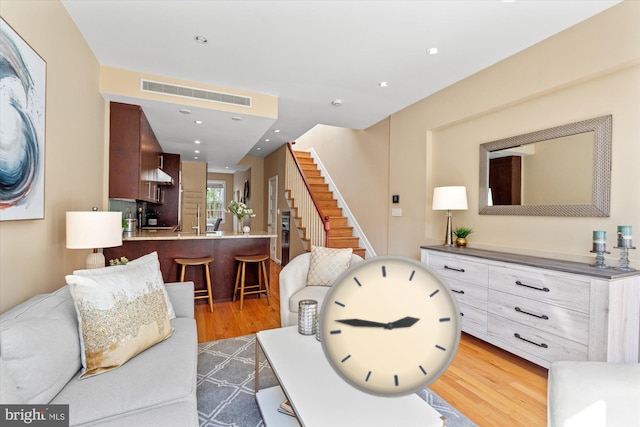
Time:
2.47
